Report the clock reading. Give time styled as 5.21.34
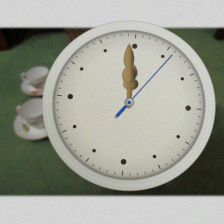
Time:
11.59.06
